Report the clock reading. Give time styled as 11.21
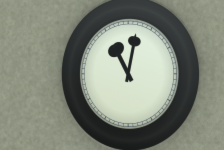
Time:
11.02
